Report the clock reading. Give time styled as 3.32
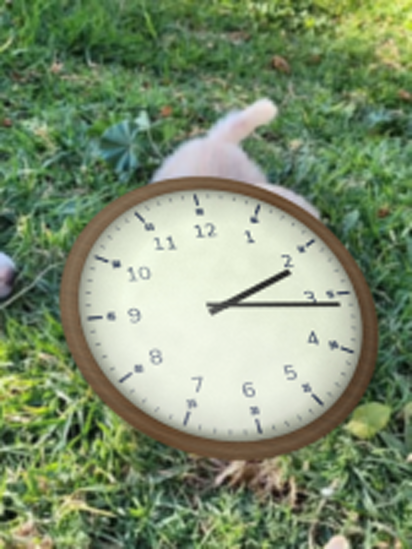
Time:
2.16
